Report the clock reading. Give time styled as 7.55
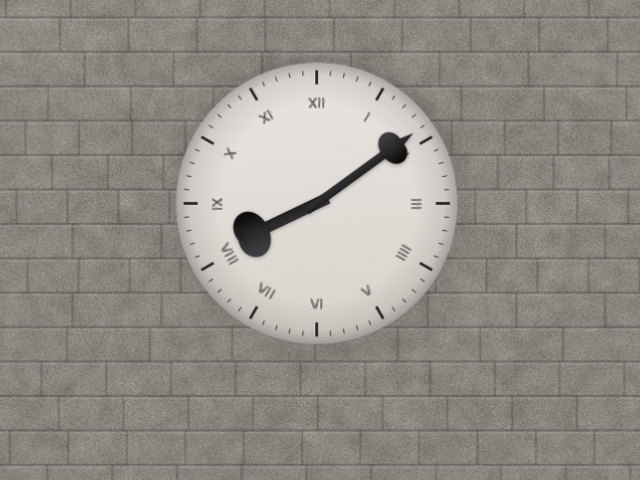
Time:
8.09
